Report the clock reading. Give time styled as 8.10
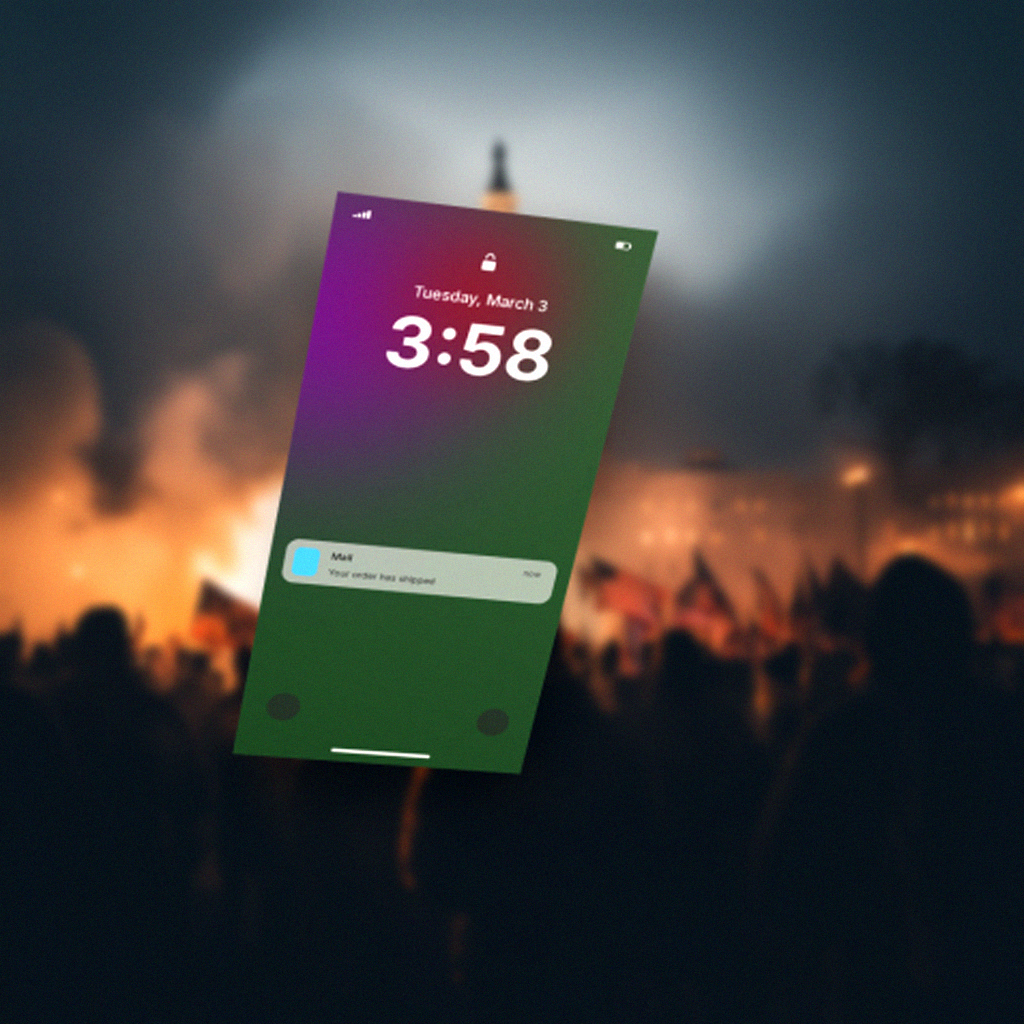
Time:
3.58
